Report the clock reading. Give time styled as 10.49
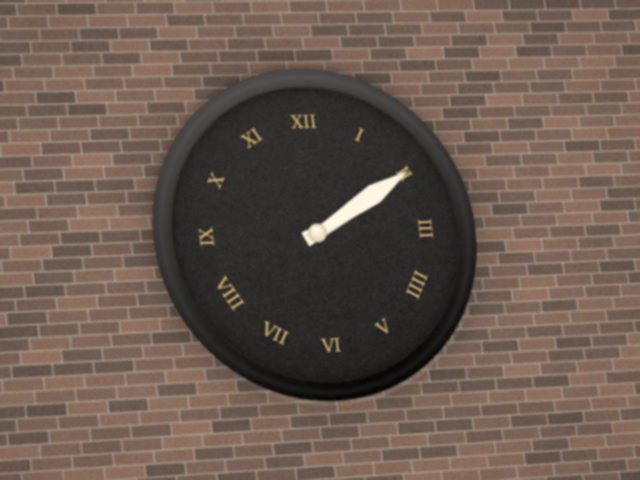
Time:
2.10
